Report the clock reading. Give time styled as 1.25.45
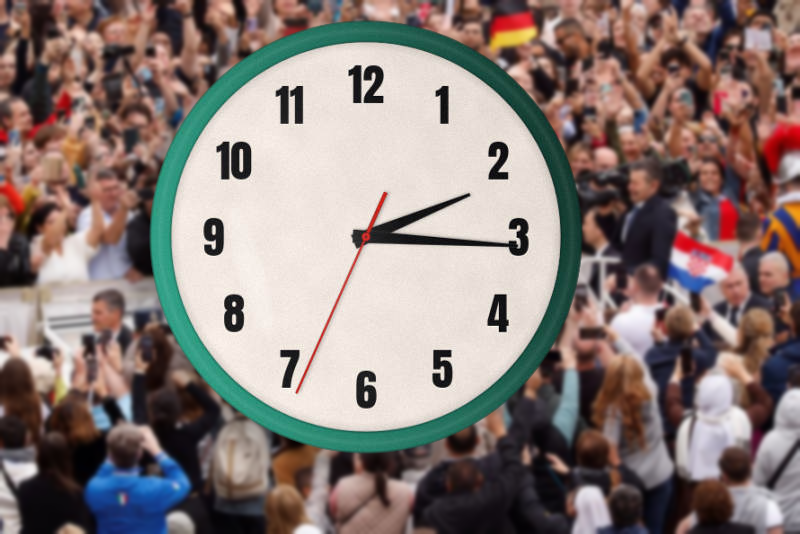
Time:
2.15.34
